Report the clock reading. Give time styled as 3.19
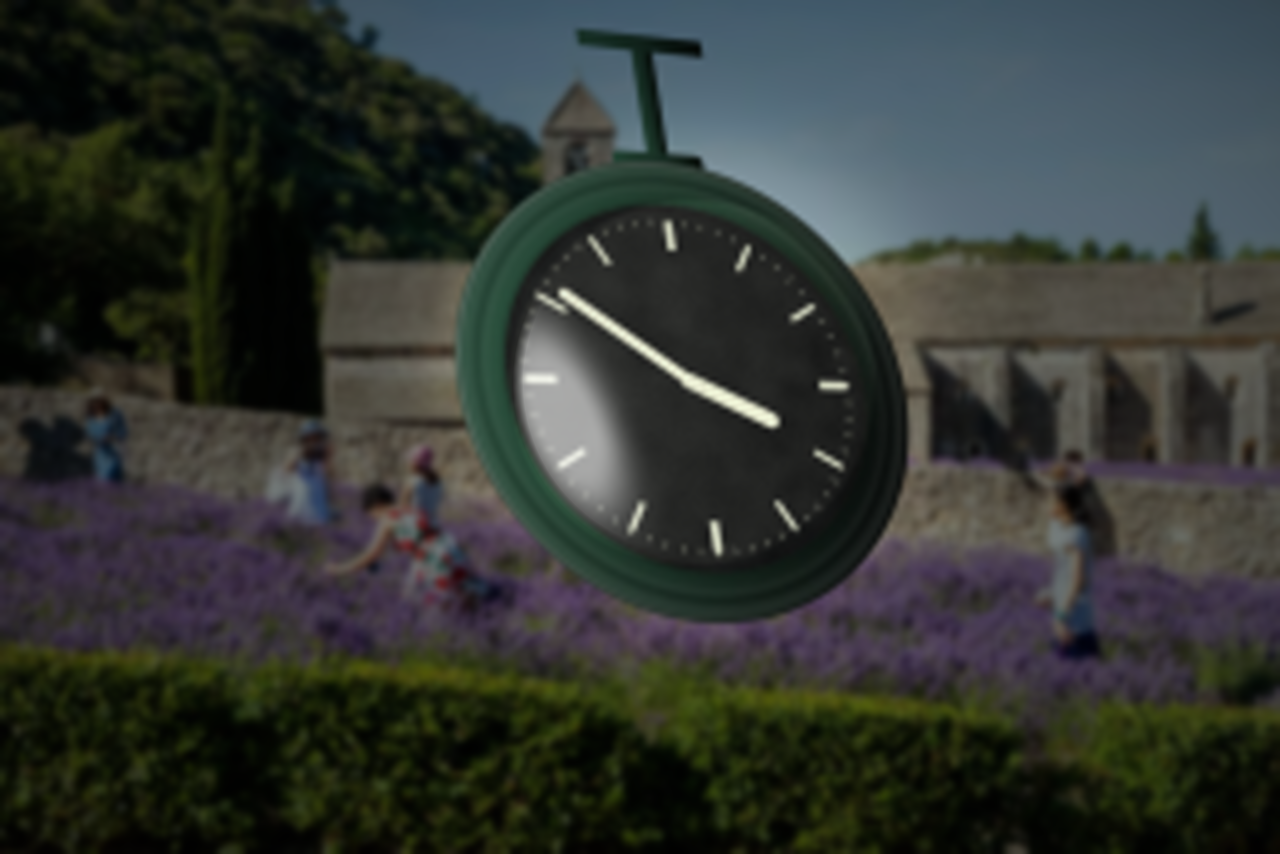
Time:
3.51
